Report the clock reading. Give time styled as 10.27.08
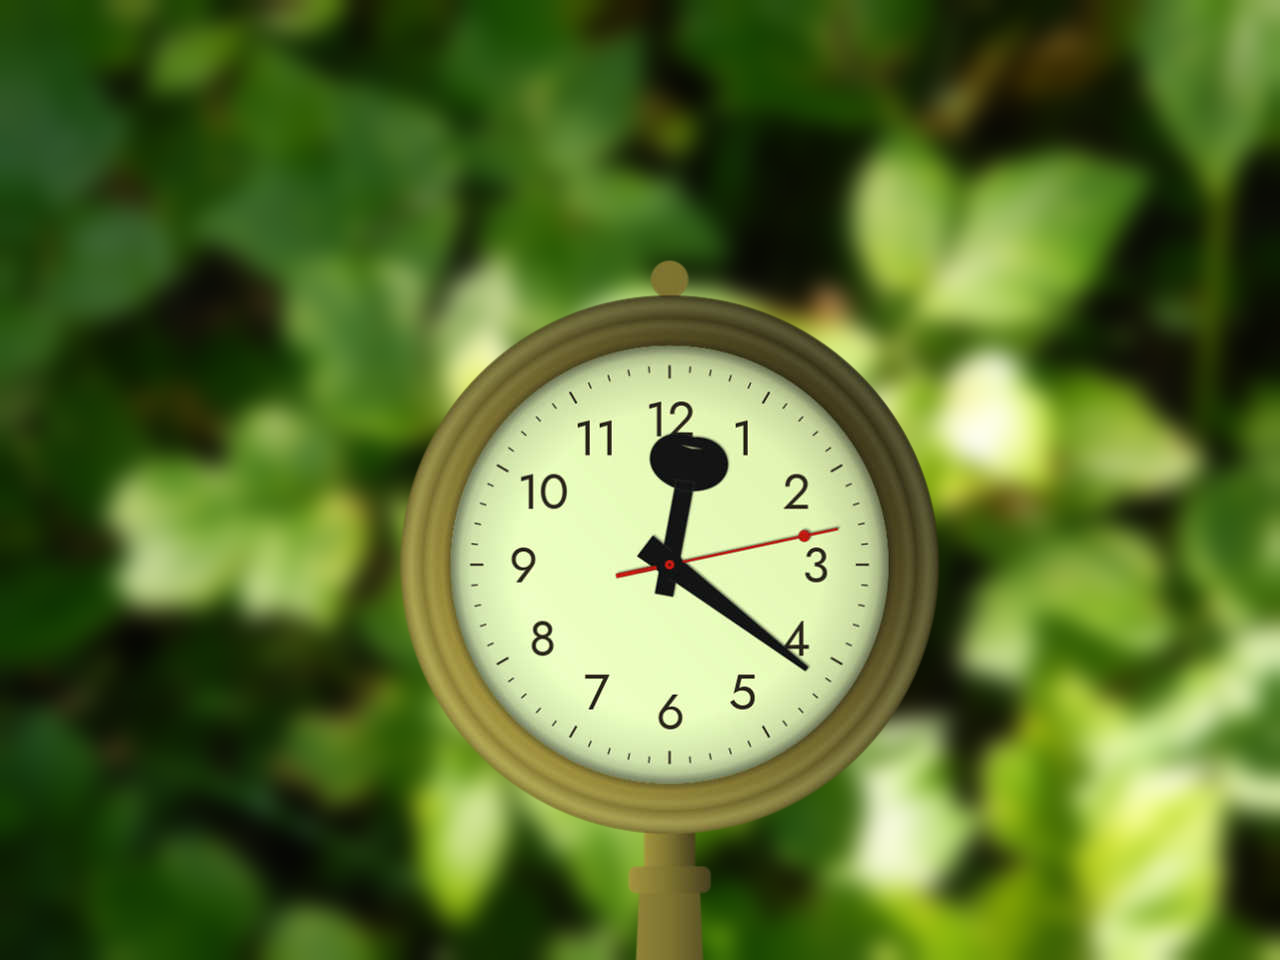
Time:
12.21.13
